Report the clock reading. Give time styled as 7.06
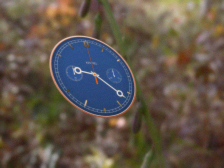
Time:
9.22
